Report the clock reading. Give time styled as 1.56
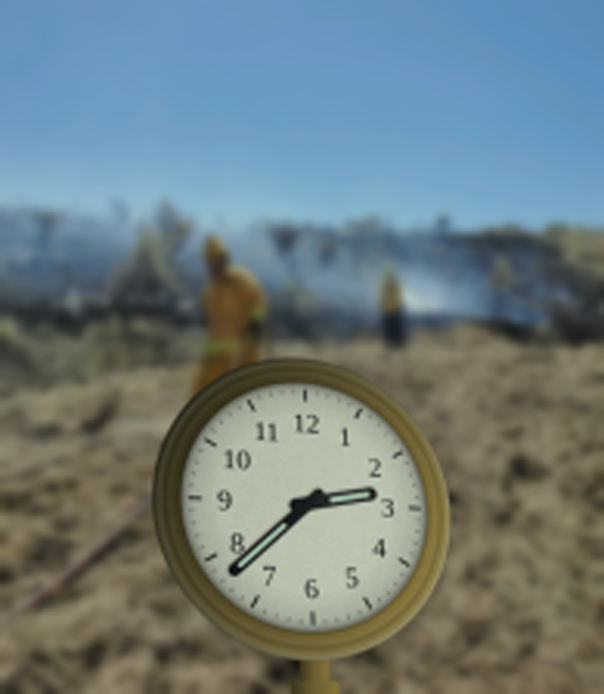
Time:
2.38
